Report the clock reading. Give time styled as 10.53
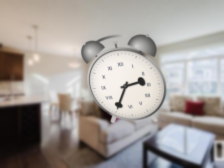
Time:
2.35
